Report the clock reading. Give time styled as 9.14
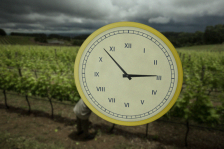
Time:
2.53
